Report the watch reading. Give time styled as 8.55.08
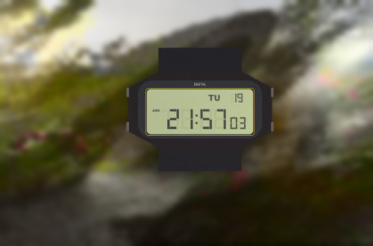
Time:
21.57.03
